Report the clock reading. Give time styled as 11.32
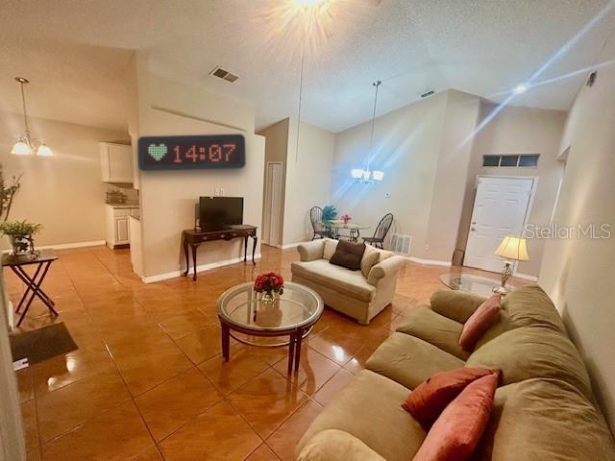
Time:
14.07
